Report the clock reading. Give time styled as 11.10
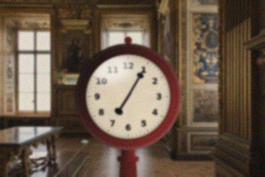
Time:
7.05
